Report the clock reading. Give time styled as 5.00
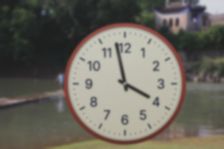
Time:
3.58
